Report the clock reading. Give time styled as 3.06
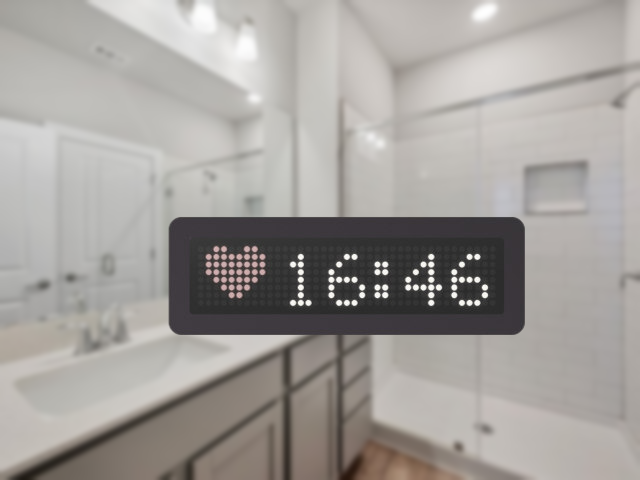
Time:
16.46
